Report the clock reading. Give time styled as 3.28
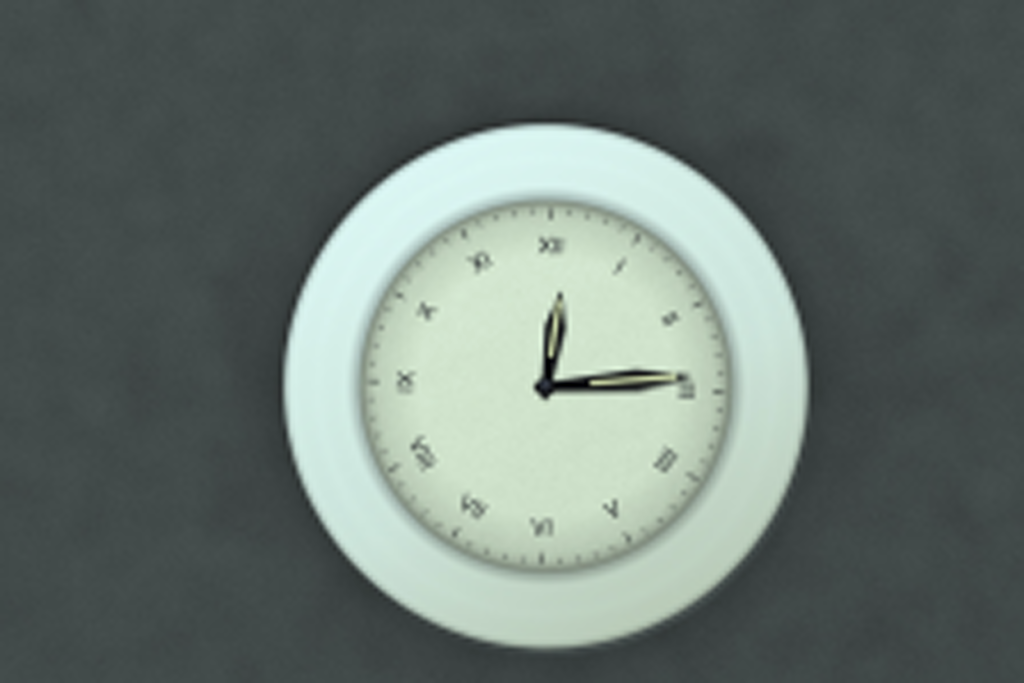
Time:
12.14
